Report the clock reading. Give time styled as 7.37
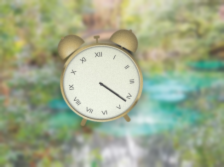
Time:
4.22
